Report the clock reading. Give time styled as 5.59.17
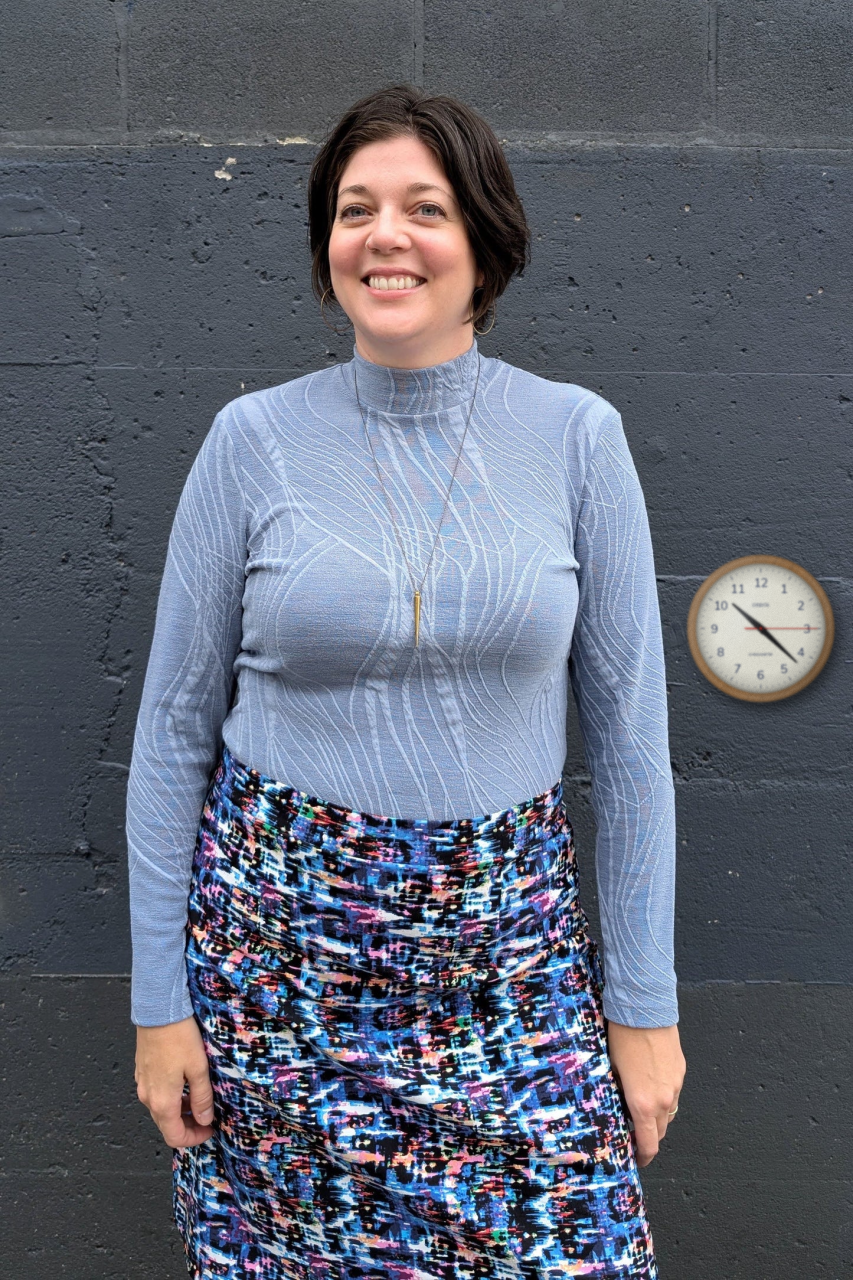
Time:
10.22.15
